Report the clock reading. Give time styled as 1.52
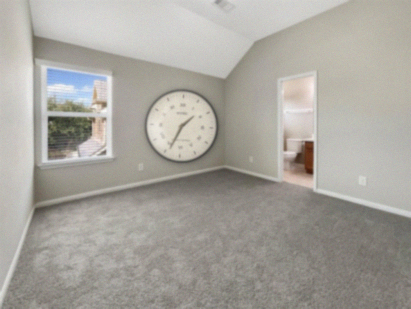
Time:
1.34
